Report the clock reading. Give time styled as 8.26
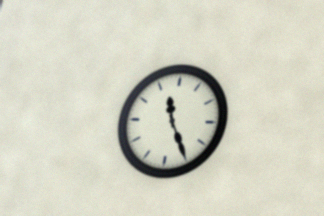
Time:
11.25
